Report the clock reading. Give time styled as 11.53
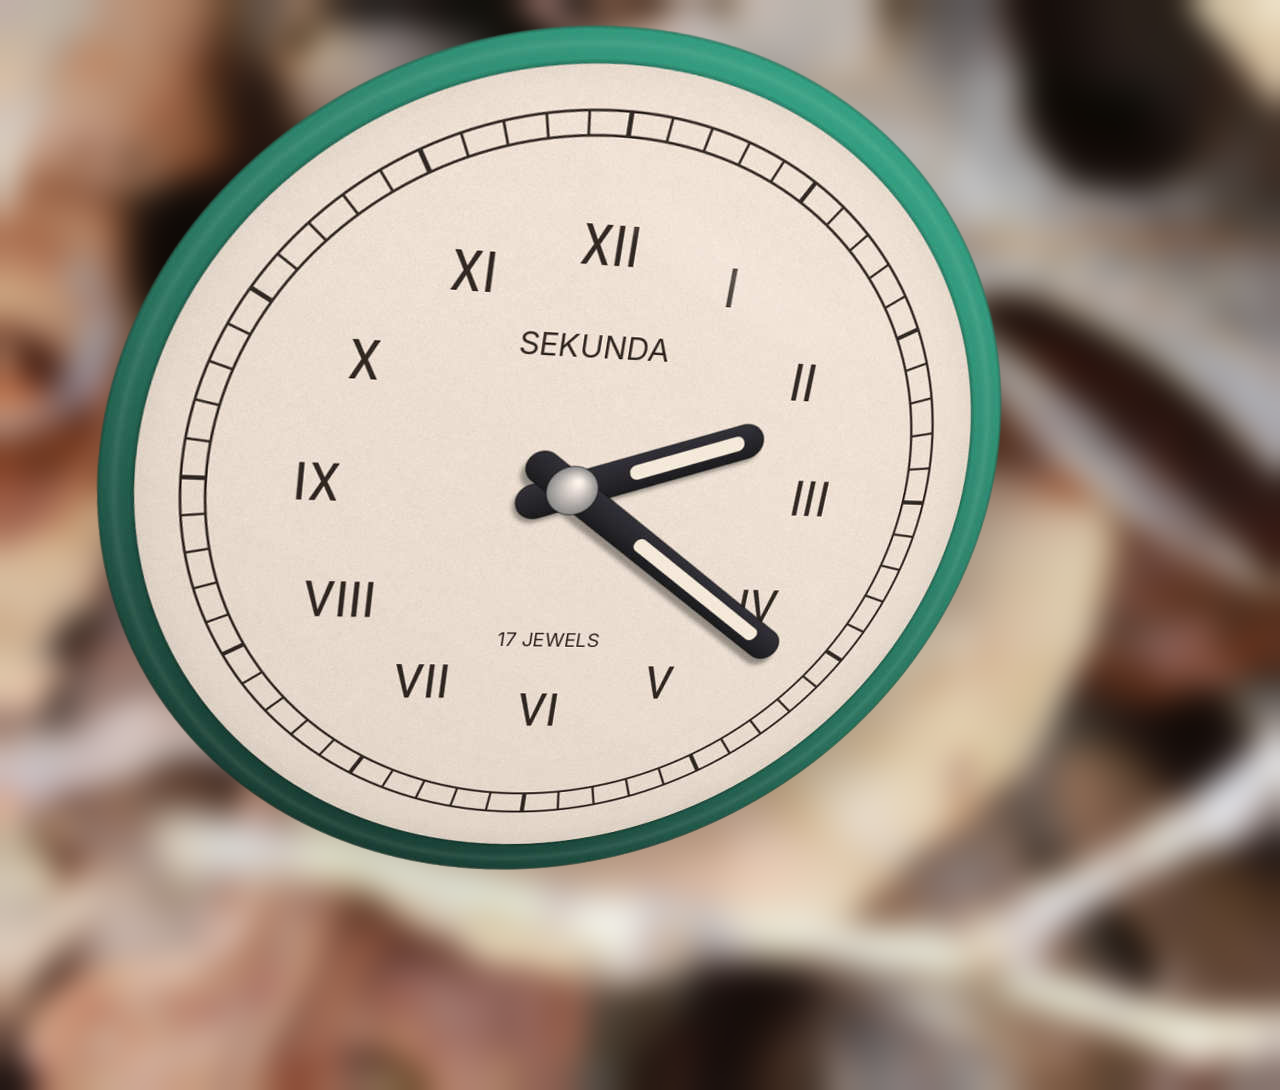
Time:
2.21
